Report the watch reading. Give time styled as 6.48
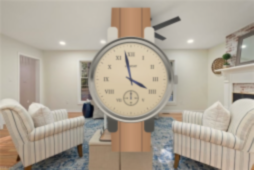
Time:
3.58
